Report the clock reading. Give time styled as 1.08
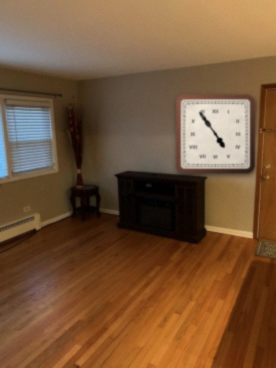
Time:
4.54
